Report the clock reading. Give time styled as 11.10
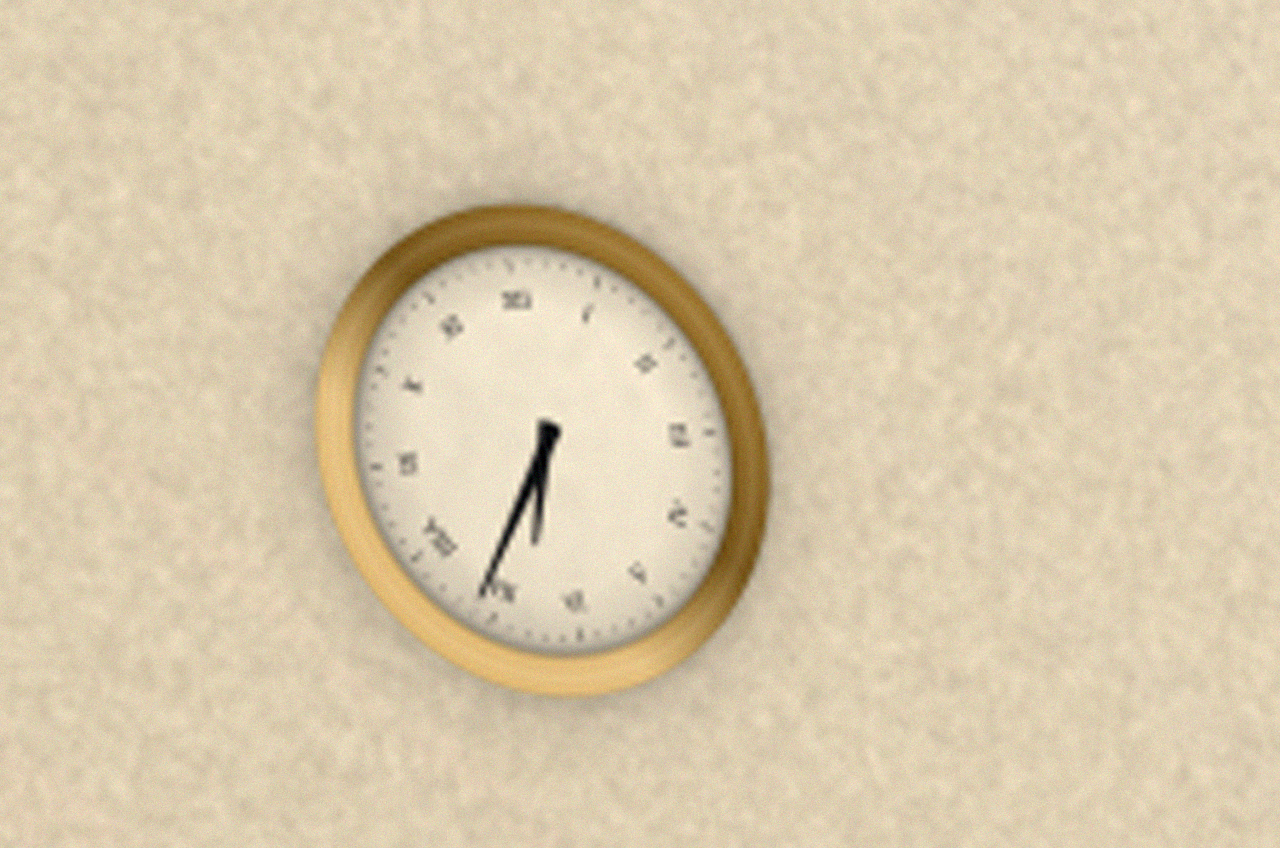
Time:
6.36
